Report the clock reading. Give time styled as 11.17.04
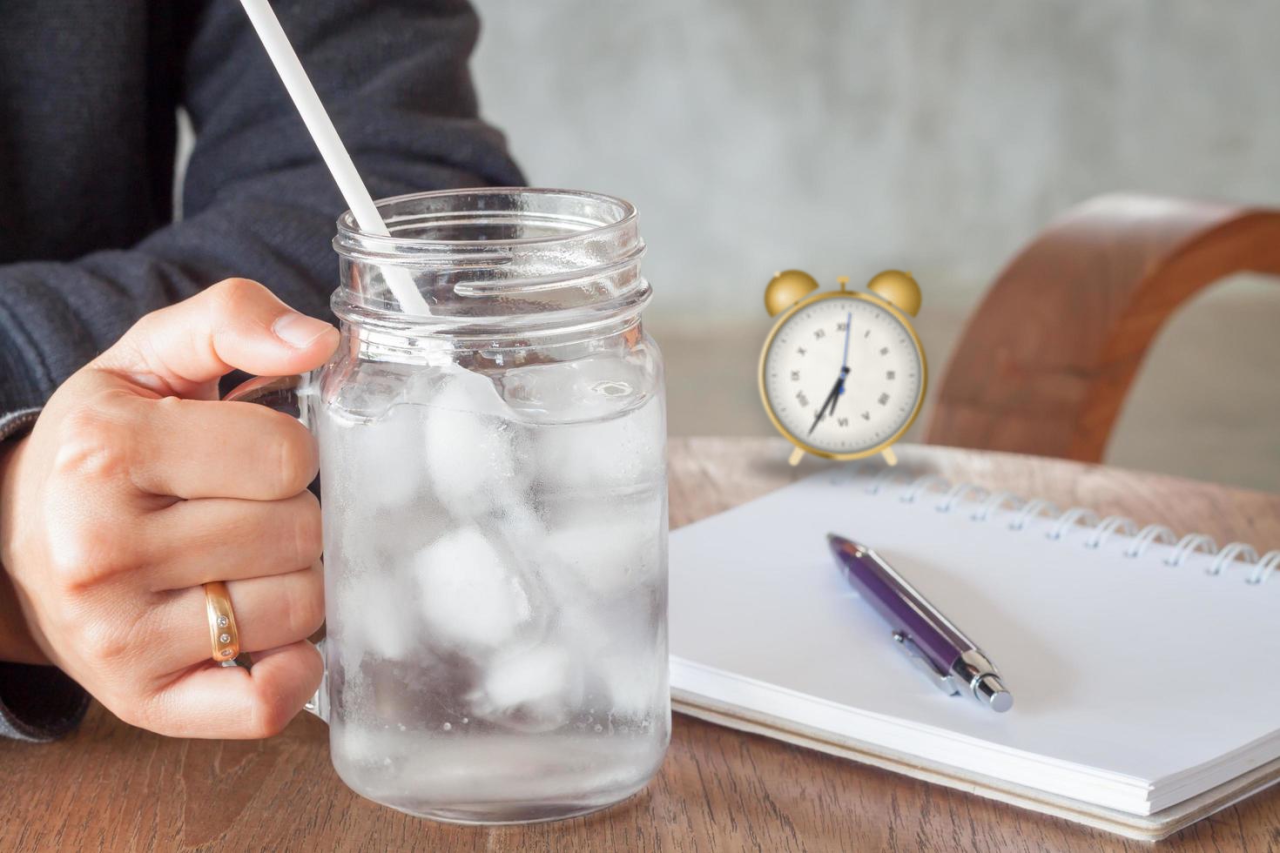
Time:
6.35.01
